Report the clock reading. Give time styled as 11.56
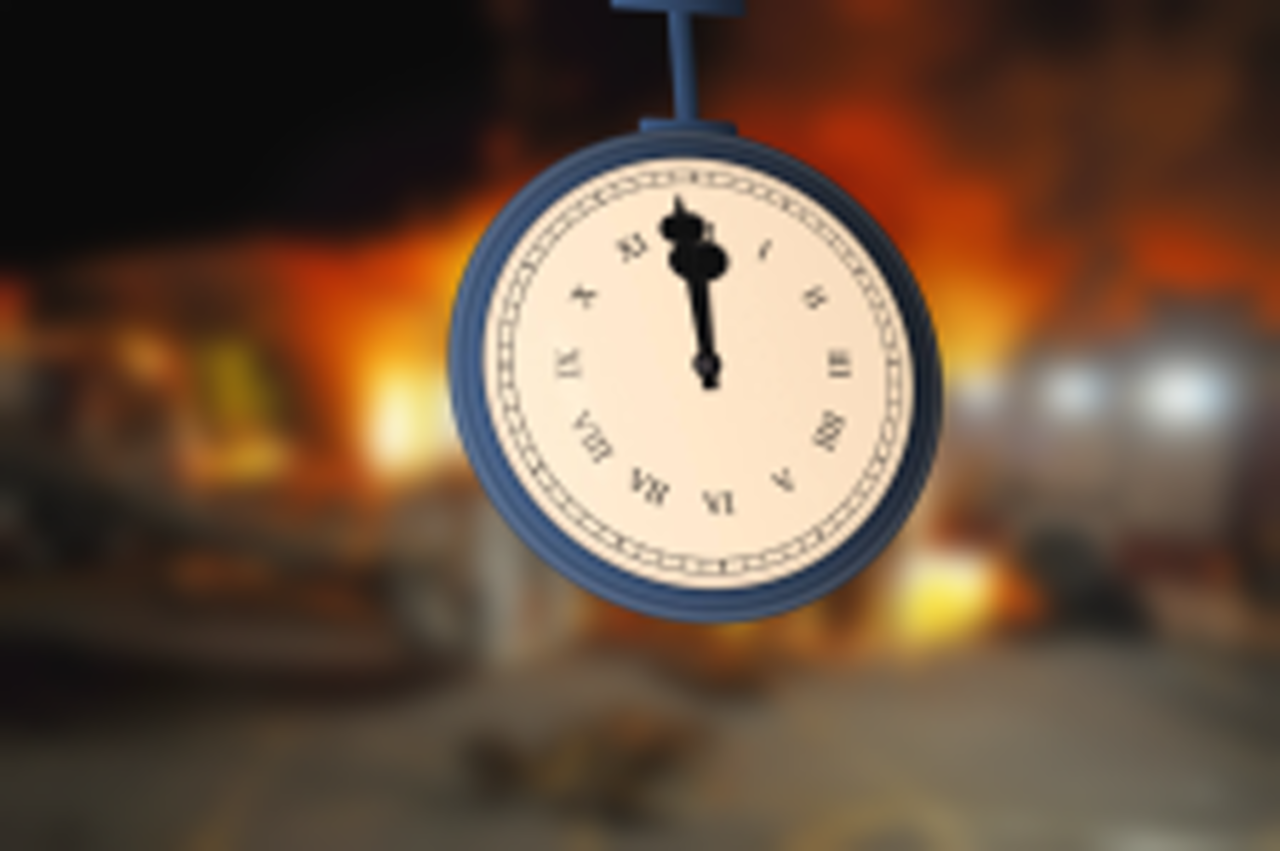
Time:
11.59
